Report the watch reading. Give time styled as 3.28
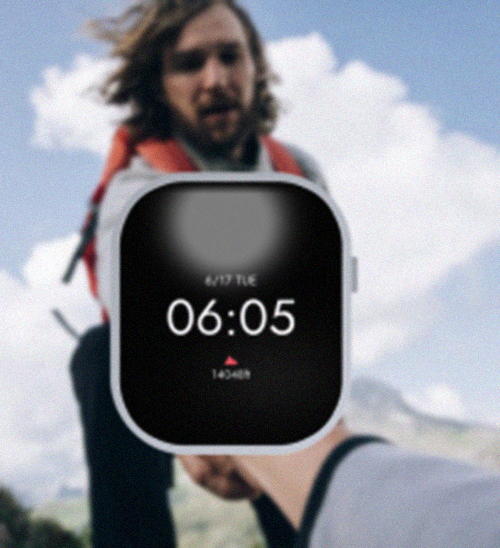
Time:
6.05
